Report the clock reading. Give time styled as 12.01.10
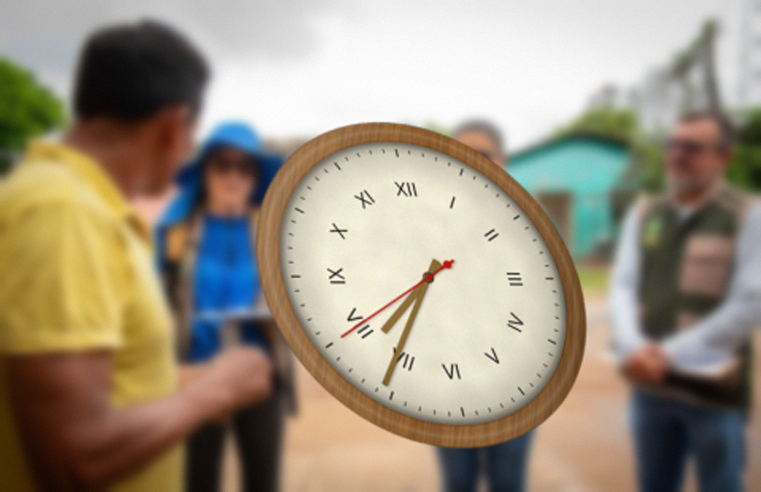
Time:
7.35.40
